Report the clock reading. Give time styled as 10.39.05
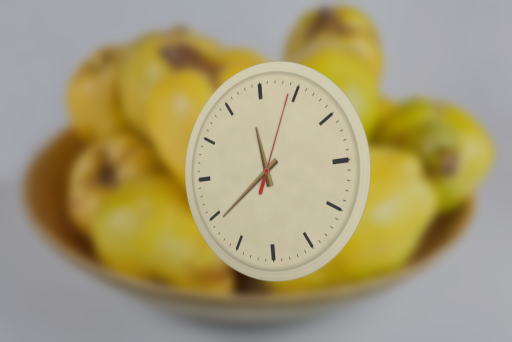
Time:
11.39.04
